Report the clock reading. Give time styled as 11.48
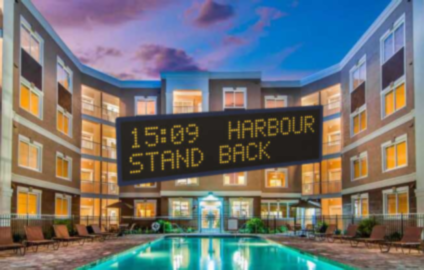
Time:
15.09
